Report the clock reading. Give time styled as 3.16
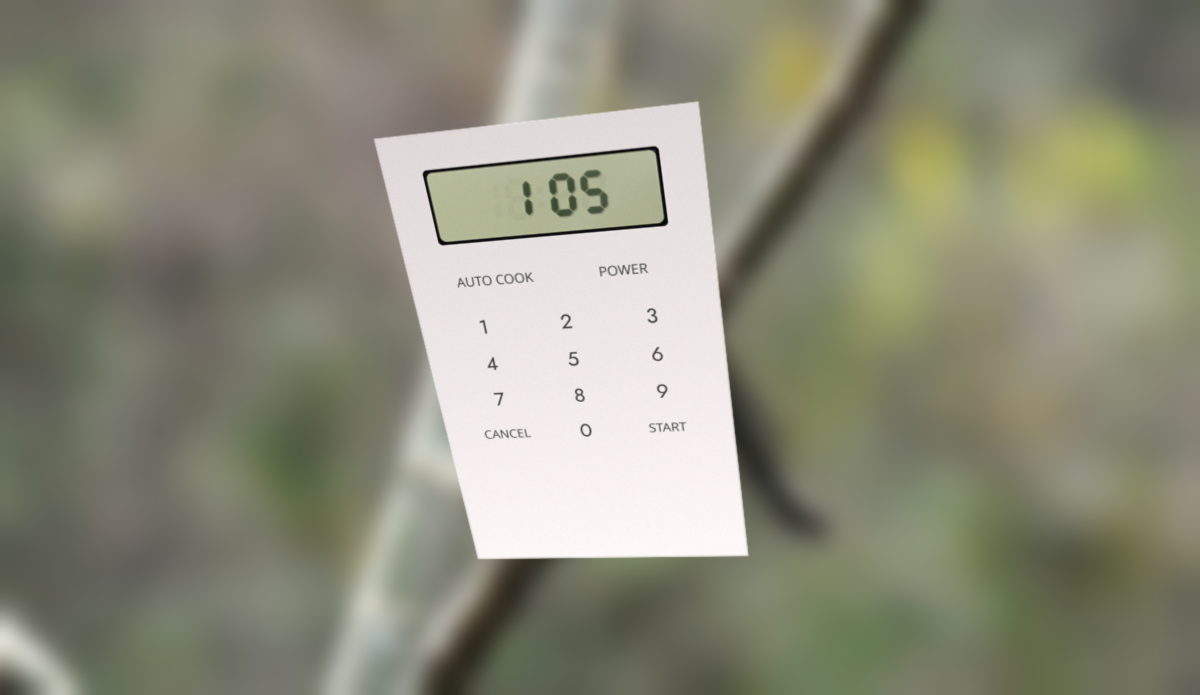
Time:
1.05
